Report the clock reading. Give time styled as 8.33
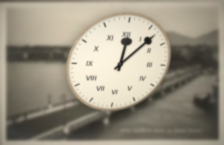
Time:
12.07
